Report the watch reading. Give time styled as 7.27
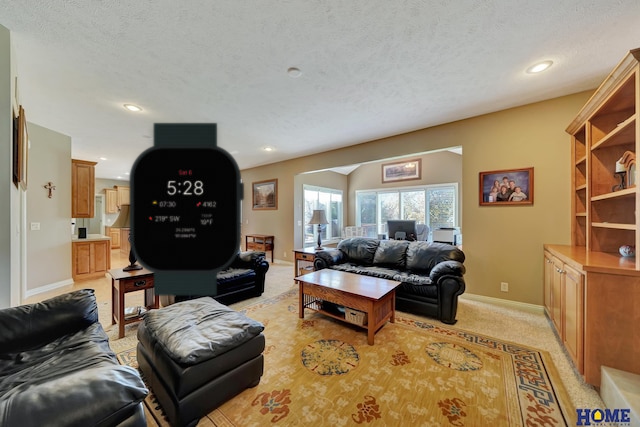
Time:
5.28
